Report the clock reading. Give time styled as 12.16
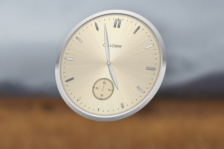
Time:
4.57
